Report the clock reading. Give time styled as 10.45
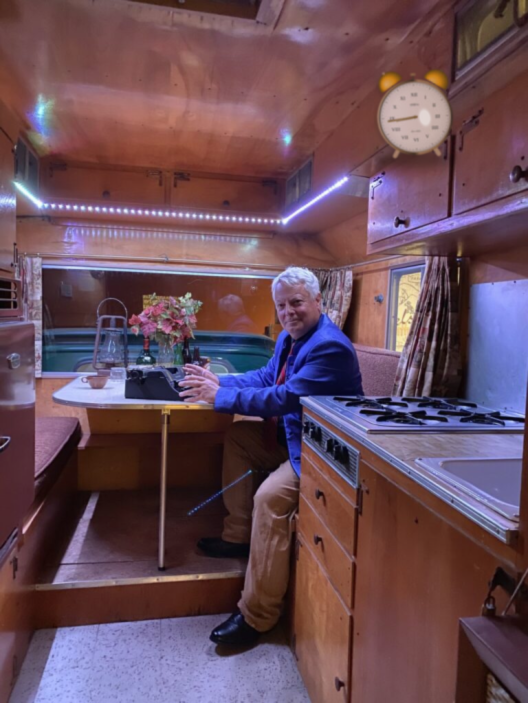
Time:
8.44
